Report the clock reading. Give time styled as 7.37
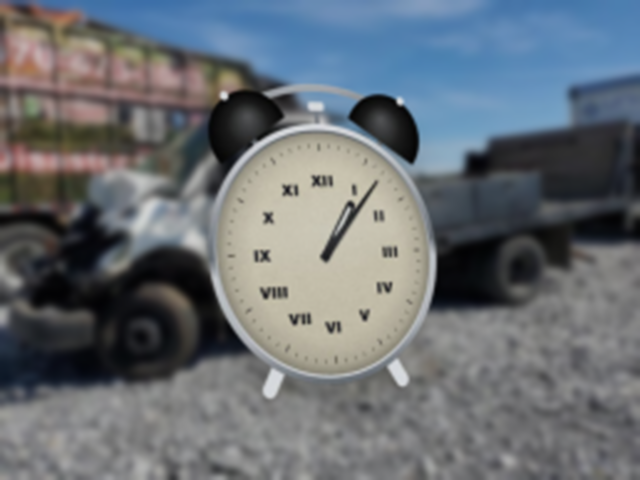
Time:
1.07
